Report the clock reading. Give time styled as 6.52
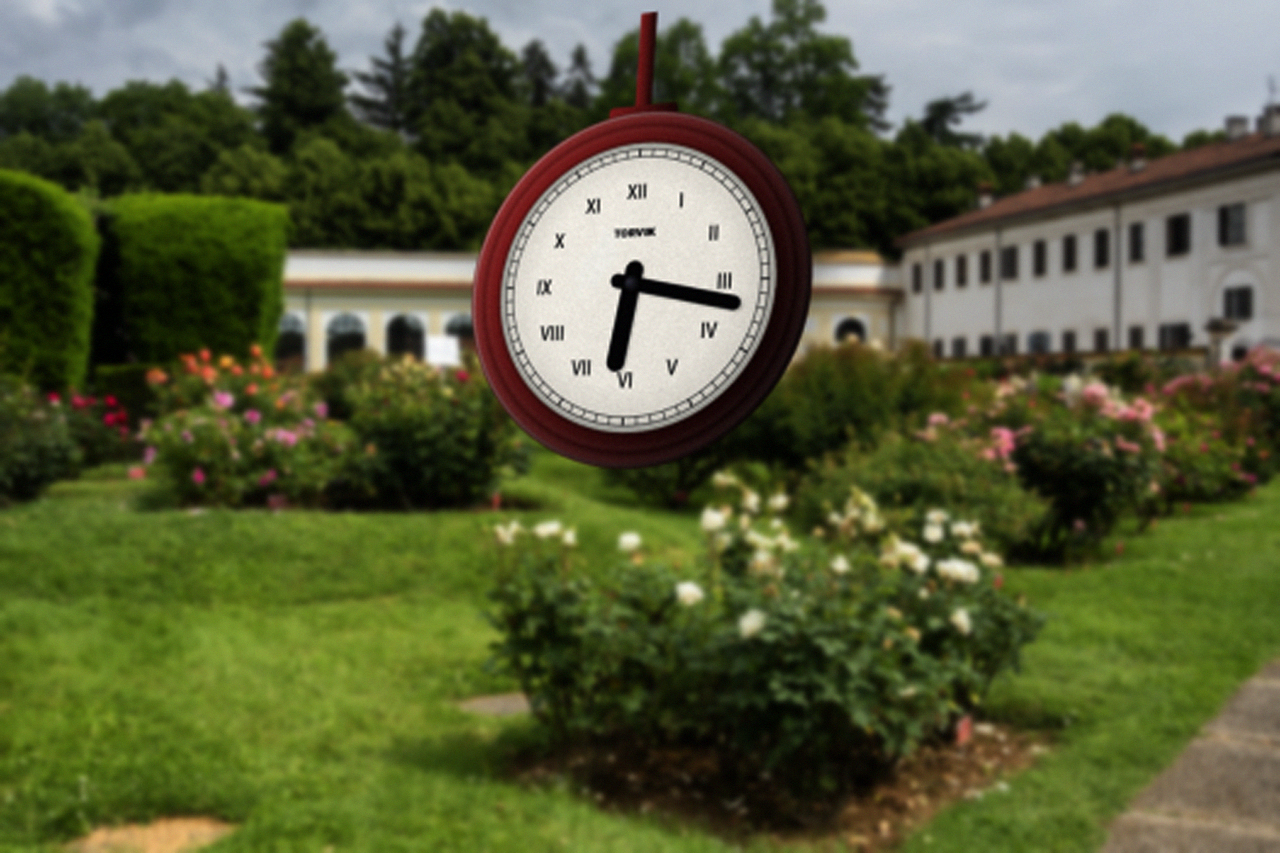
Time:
6.17
